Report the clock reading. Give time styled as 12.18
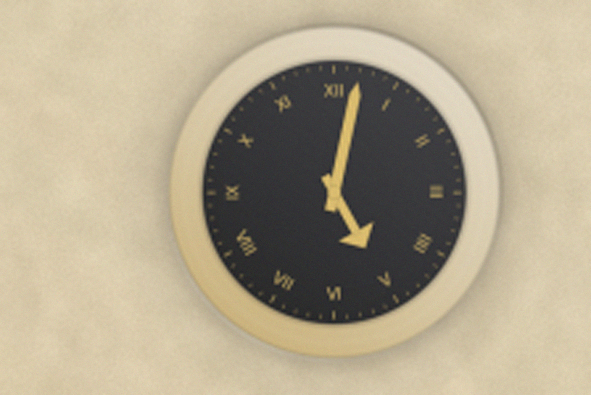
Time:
5.02
